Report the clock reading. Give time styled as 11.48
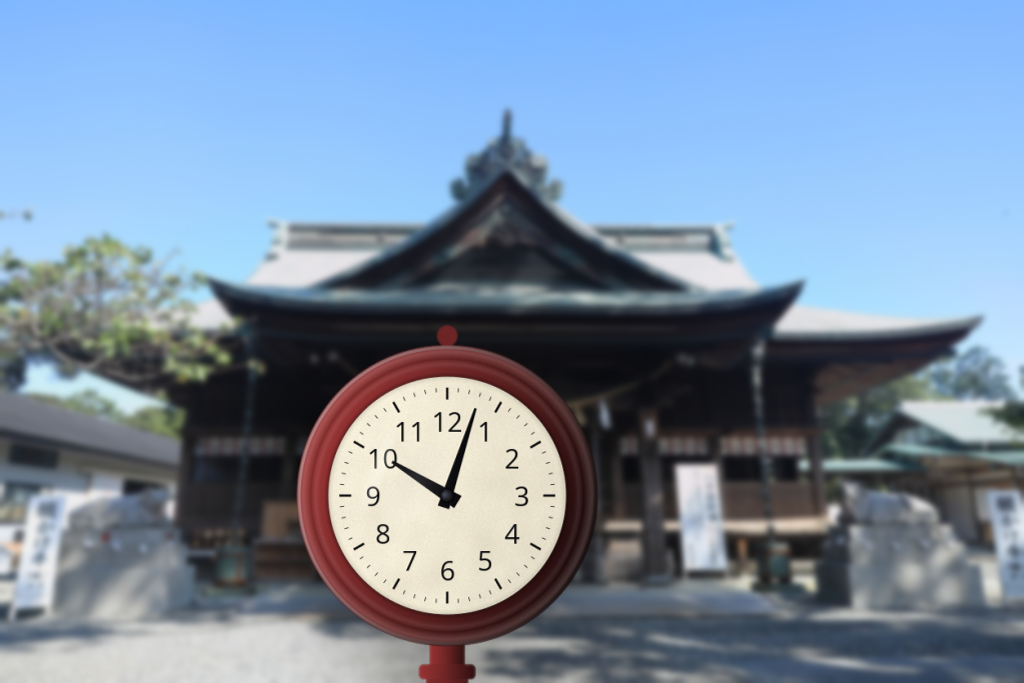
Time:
10.03
